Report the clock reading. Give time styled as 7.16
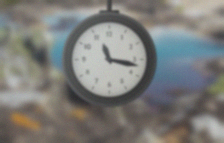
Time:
11.17
